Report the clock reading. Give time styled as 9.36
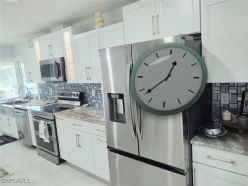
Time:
12.38
